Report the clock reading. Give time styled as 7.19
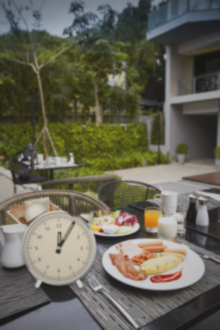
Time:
12.05
